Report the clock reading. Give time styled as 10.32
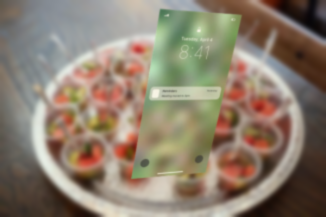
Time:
8.41
